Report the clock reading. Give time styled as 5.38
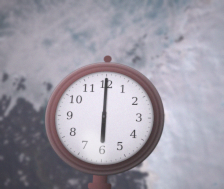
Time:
6.00
